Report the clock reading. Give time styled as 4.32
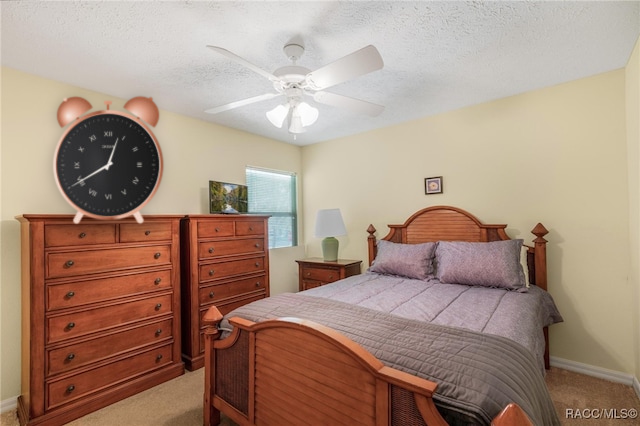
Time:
12.40
